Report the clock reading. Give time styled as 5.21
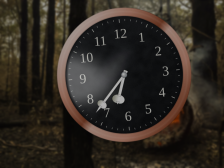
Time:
6.37
